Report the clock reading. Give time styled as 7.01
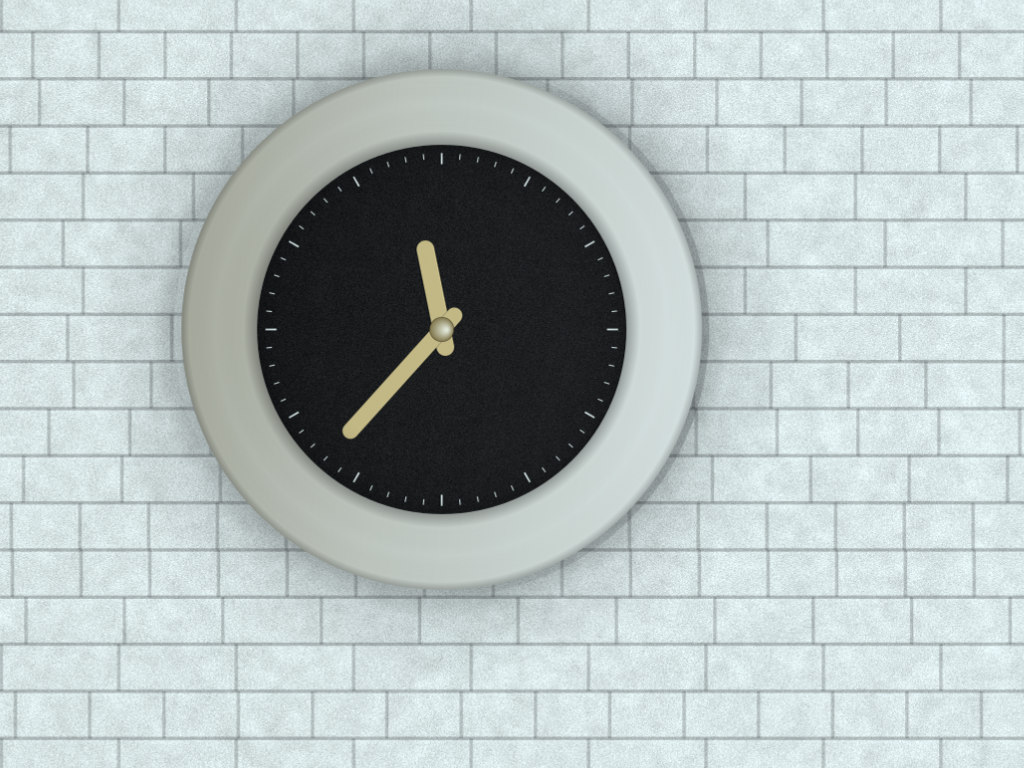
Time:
11.37
